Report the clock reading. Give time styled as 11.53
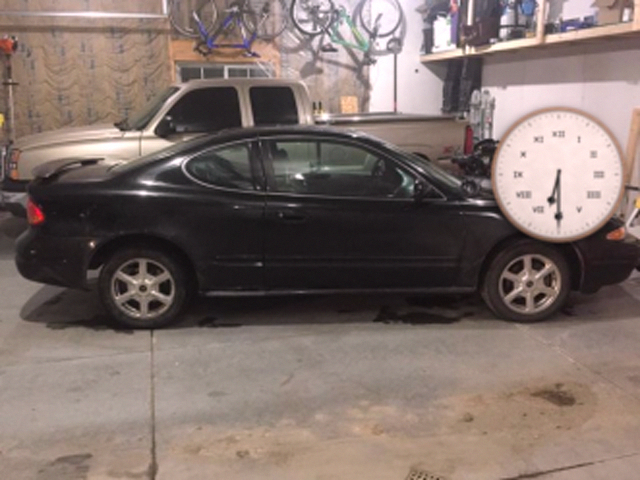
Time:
6.30
